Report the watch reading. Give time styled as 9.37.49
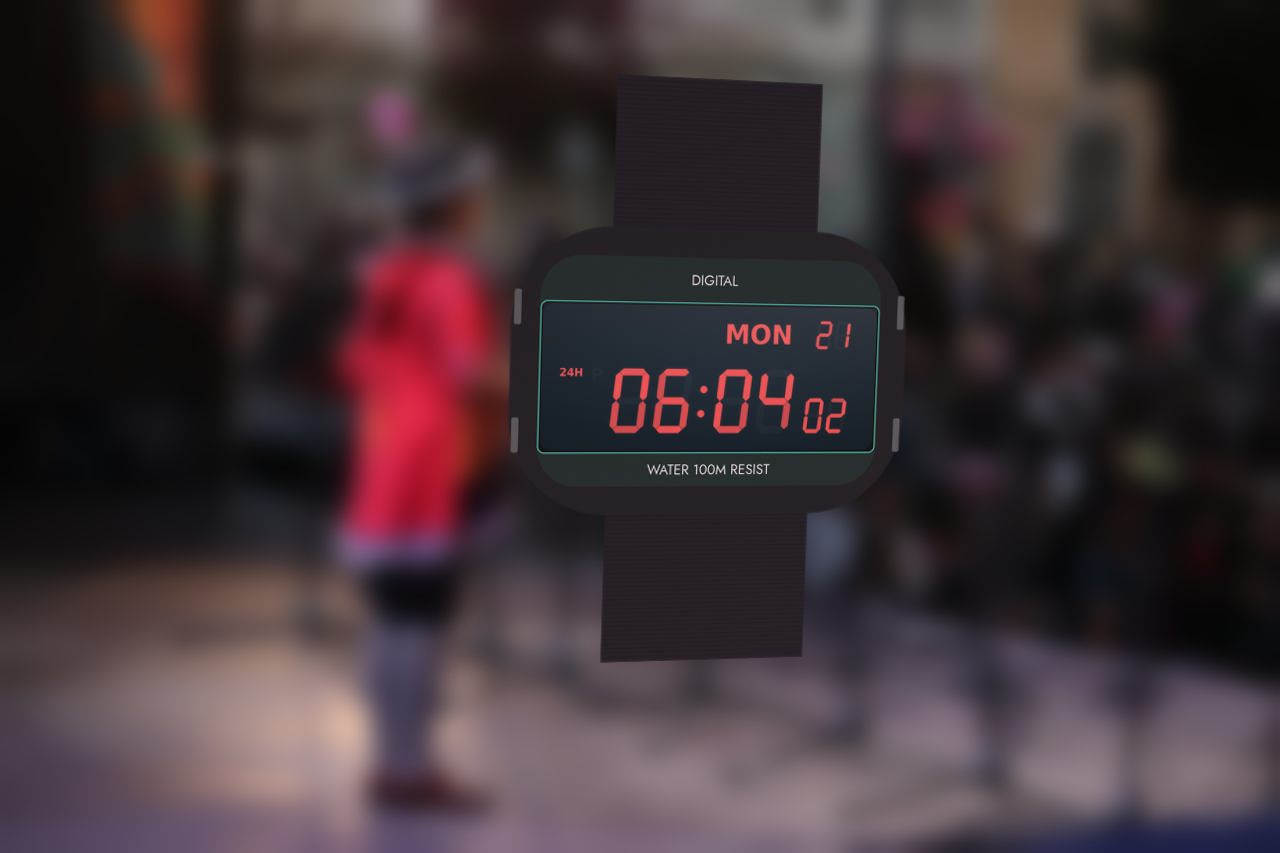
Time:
6.04.02
